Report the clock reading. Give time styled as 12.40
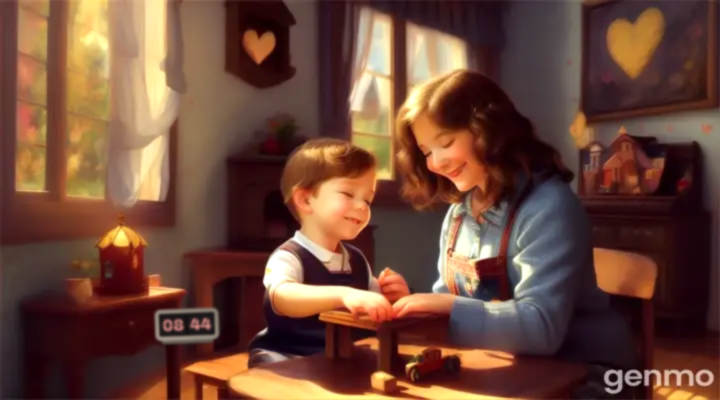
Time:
8.44
